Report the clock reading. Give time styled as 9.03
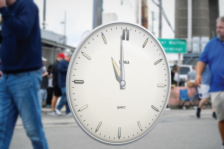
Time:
10.59
